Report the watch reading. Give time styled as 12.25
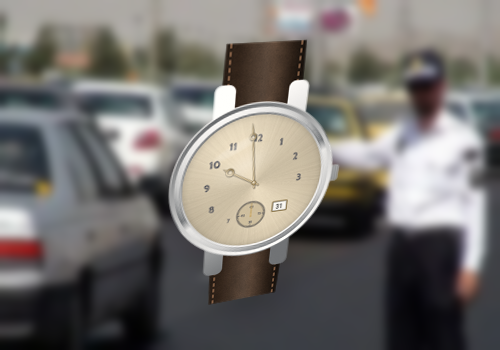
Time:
9.59
